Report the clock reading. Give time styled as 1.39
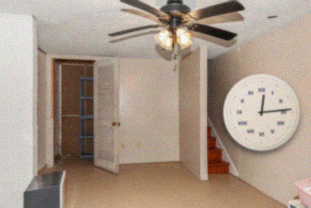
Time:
12.14
